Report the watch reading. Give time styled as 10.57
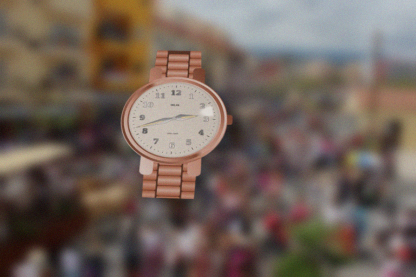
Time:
2.42
